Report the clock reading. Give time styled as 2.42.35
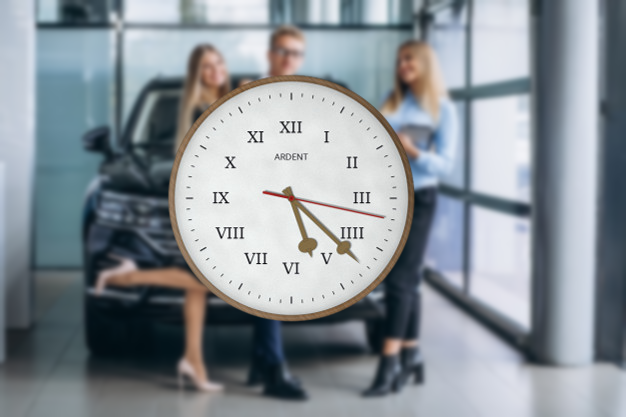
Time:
5.22.17
